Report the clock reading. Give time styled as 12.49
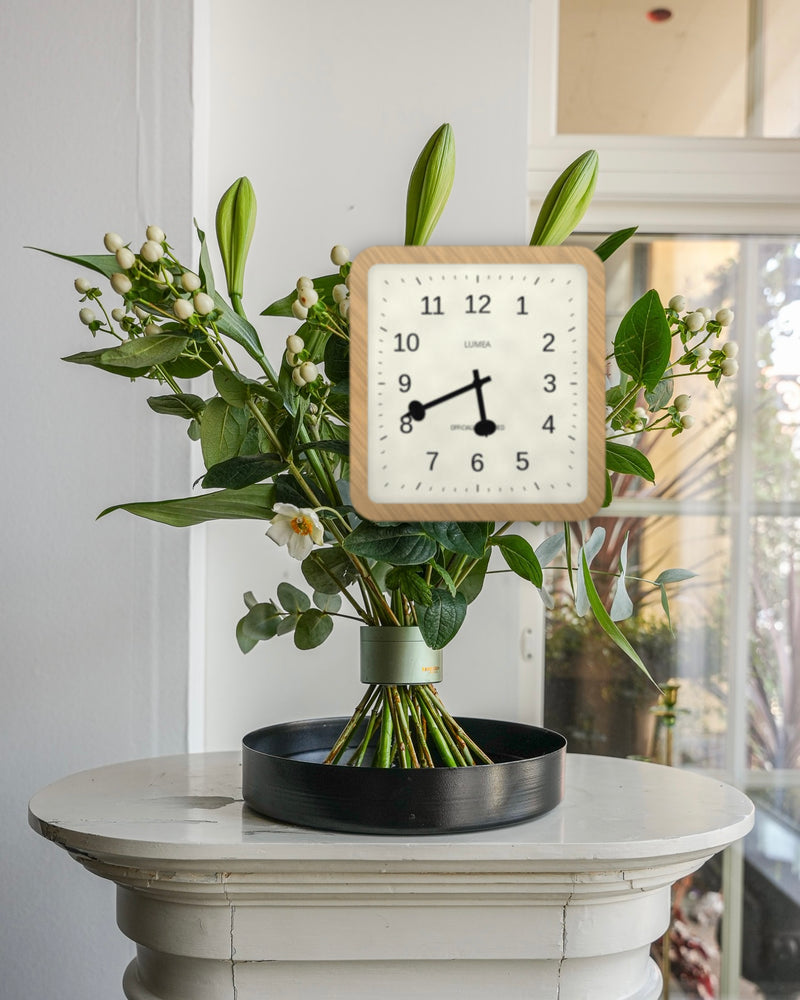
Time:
5.41
